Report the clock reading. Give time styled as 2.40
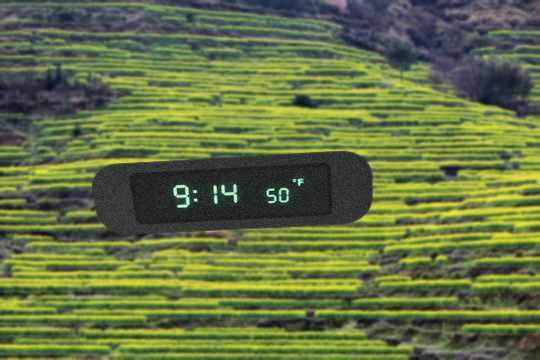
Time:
9.14
